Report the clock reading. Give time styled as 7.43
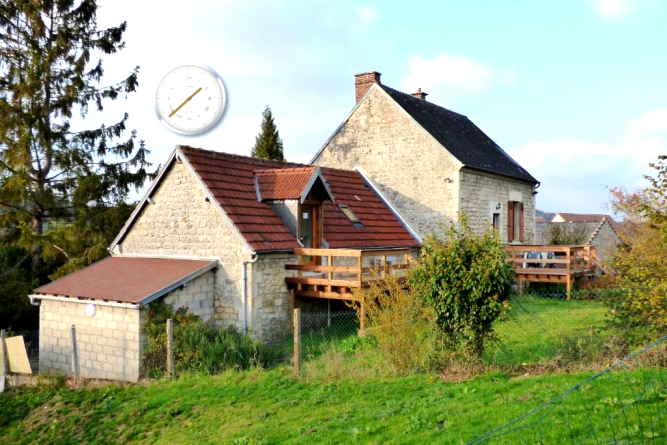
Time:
1.38
